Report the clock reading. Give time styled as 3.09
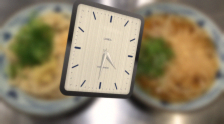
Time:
4.31
